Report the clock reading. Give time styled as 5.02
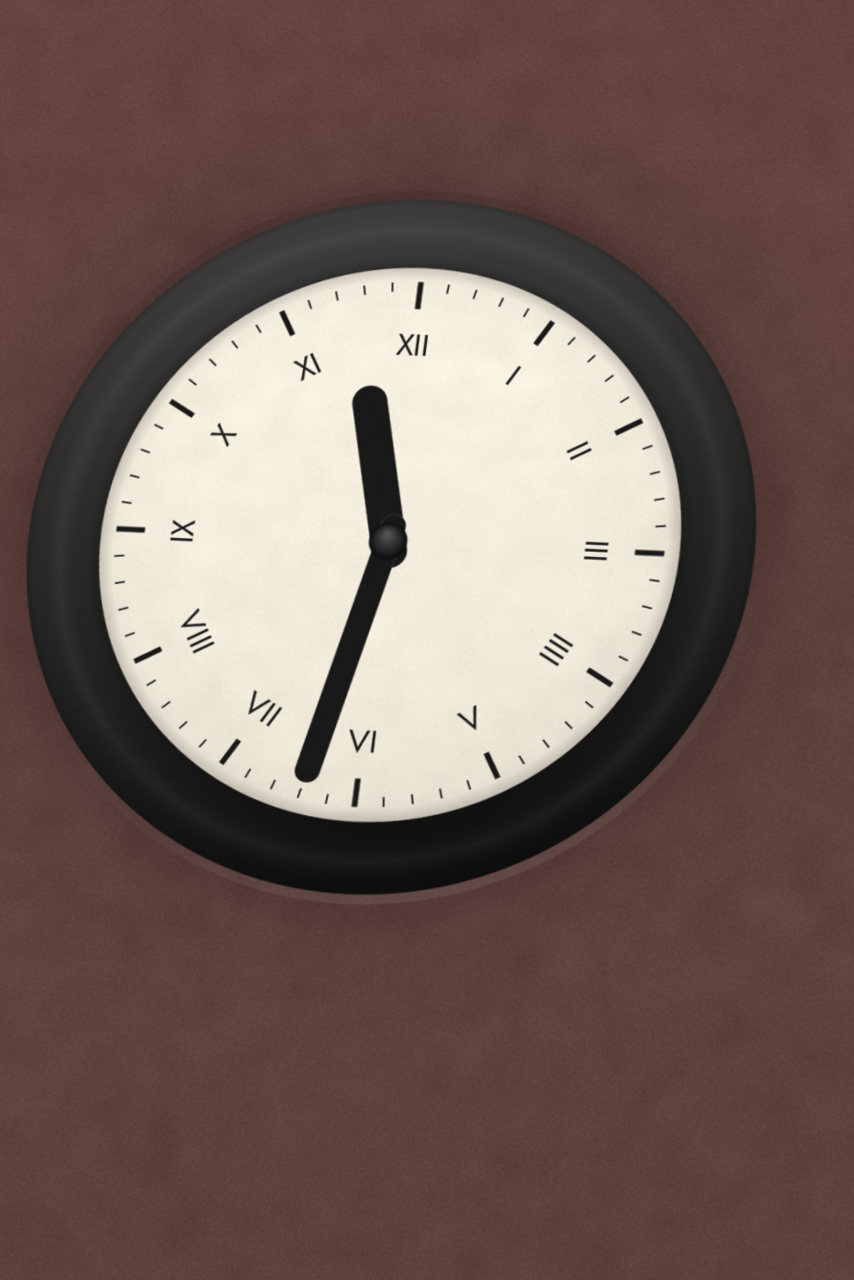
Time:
11.32
